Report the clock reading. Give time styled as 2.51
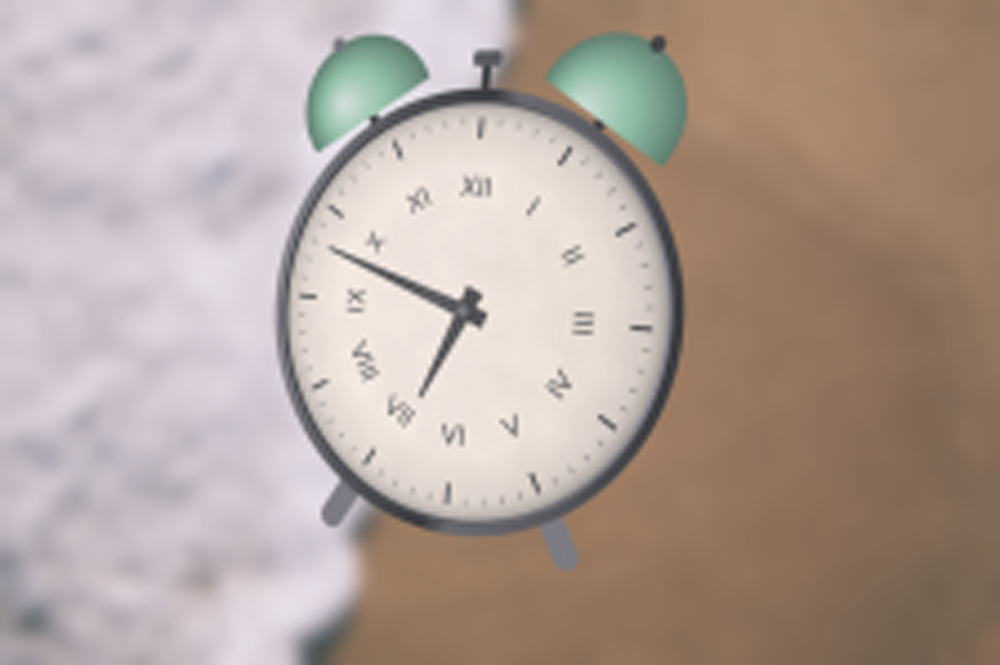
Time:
6.48
